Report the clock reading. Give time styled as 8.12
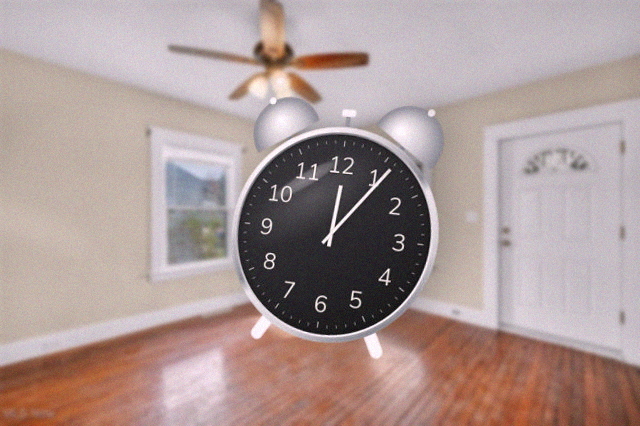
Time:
12.06
